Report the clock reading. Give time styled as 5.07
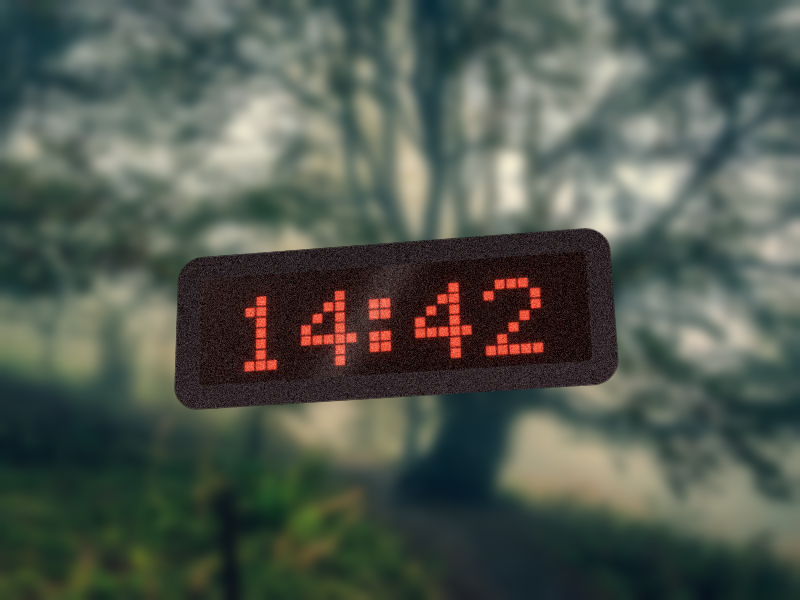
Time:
14.42
